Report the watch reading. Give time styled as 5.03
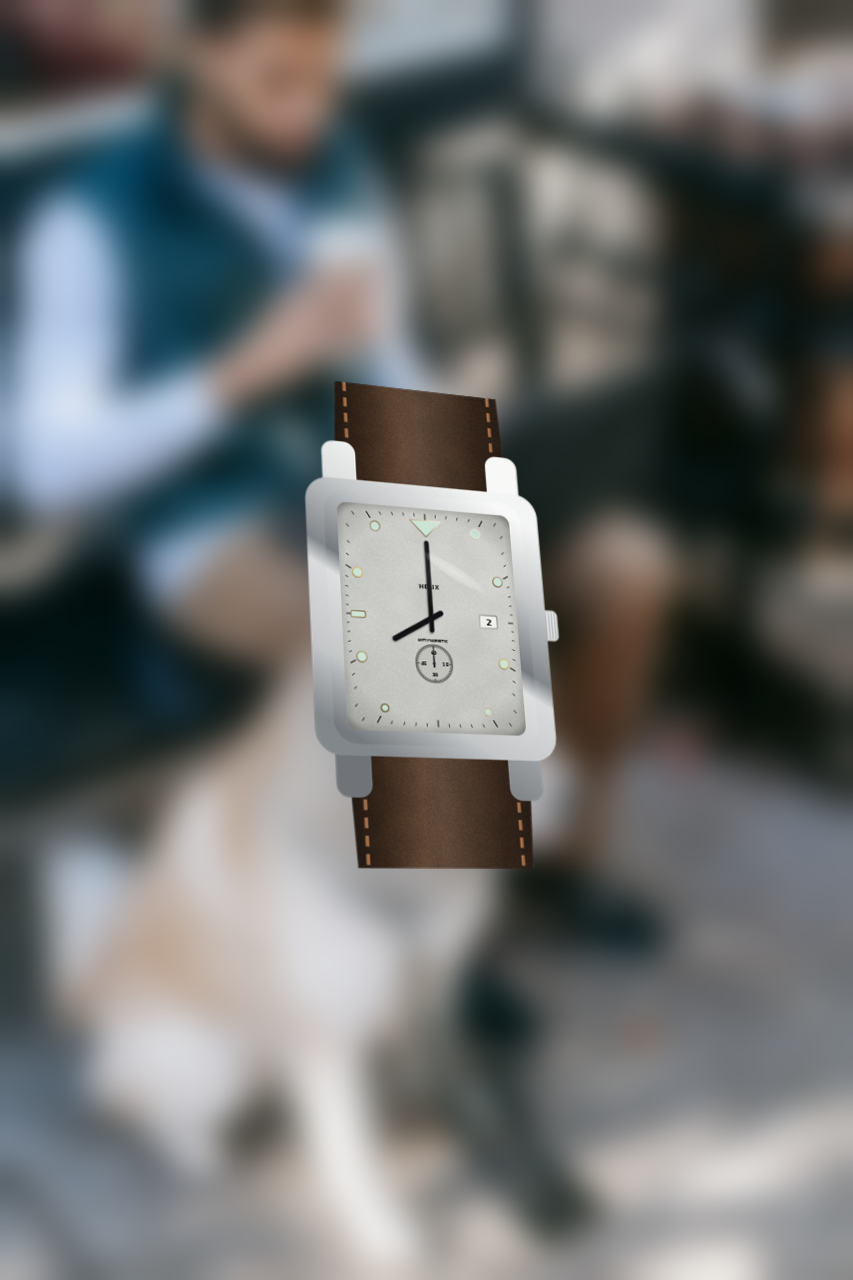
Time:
8.00
